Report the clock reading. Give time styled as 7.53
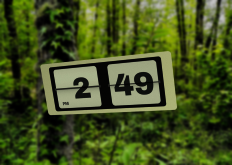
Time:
2.49
